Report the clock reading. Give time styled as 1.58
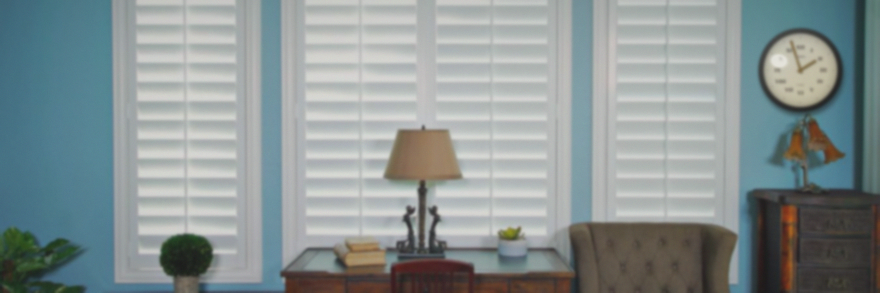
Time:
1.57
